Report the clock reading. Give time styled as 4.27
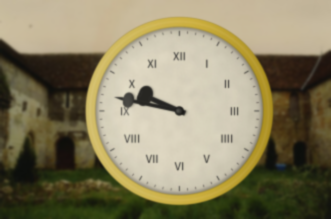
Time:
9.47
